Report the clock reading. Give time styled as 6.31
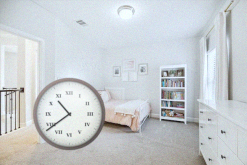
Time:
10.39
